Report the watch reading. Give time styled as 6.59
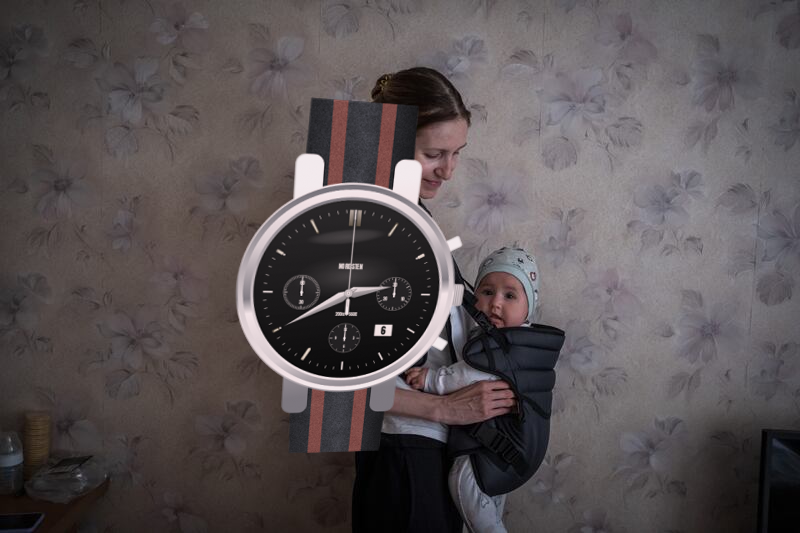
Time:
2.40
